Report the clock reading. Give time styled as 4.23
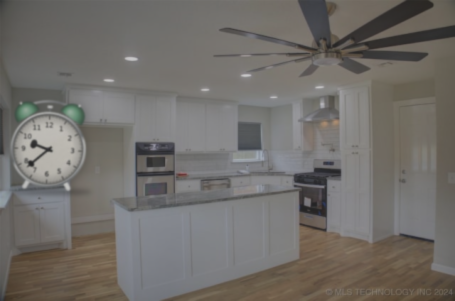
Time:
9.38
